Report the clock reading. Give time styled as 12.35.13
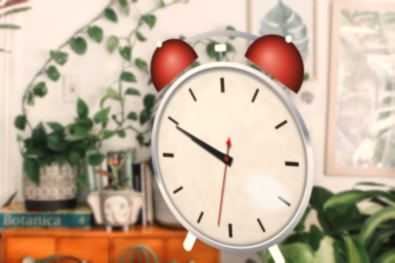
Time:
9.49.32
